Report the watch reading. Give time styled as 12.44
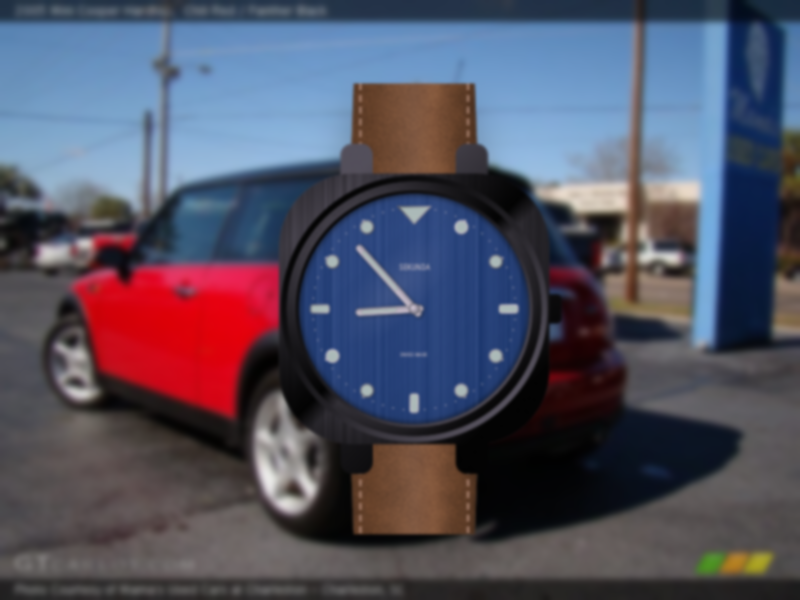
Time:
8.53
